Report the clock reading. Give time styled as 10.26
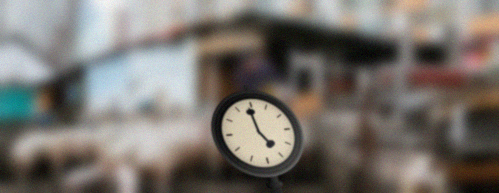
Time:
4.59
